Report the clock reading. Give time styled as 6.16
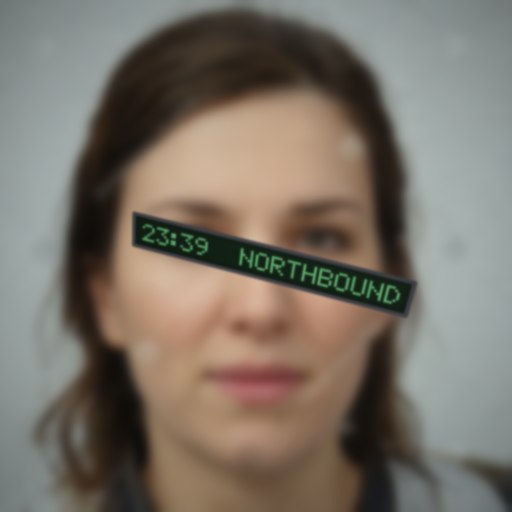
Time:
23.39
